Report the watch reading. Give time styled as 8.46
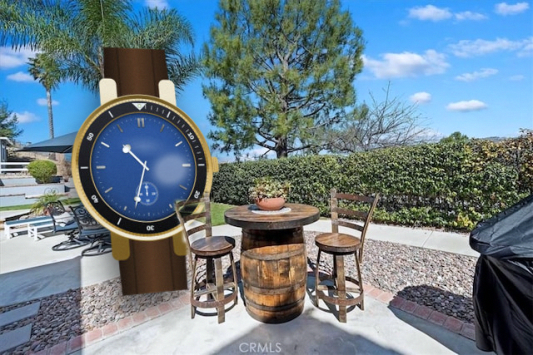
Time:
10.33
